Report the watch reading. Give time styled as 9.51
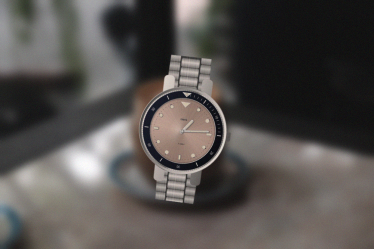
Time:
1.14
